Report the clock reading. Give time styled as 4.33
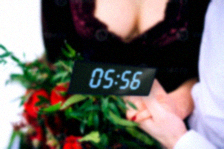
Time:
5.56
